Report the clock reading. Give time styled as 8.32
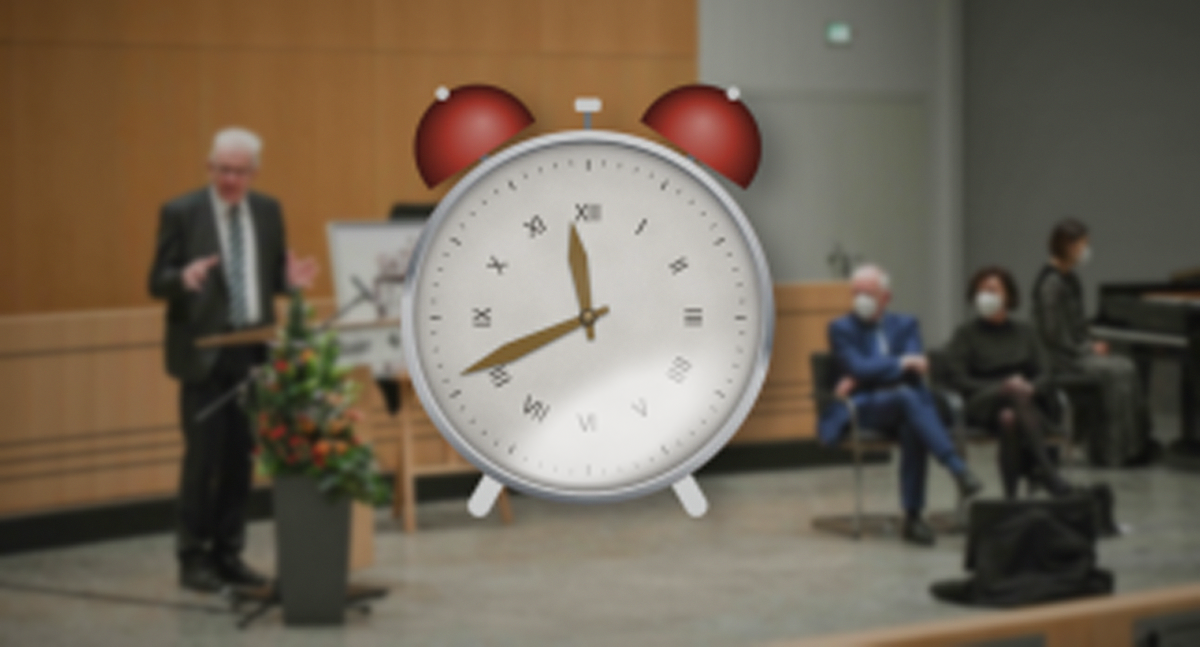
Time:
11.41
